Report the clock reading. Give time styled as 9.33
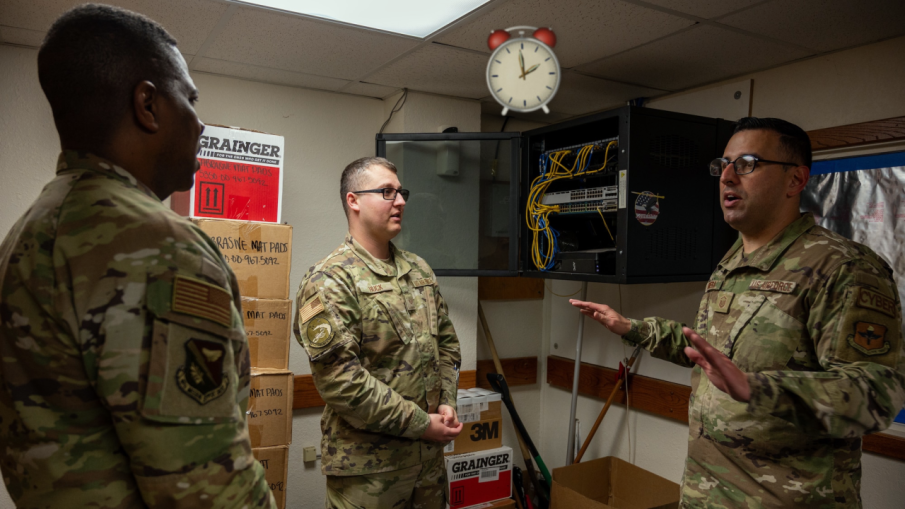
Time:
1.59
